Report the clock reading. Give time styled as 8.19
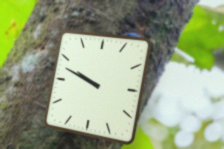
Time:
9.48
